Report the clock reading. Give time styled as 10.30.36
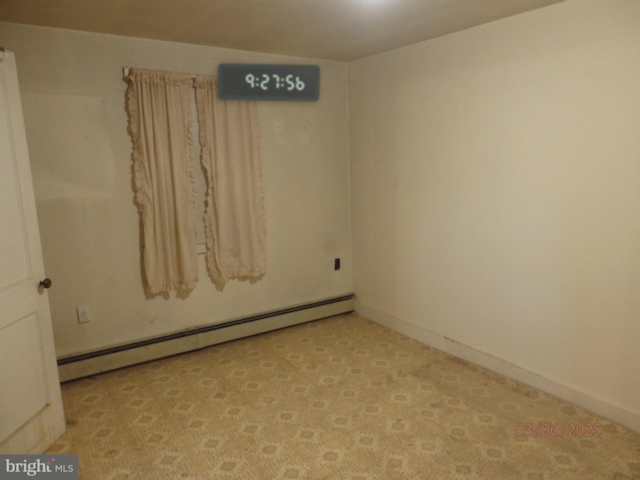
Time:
9.27.56
